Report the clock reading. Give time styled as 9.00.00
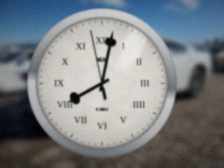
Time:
8.01.58
